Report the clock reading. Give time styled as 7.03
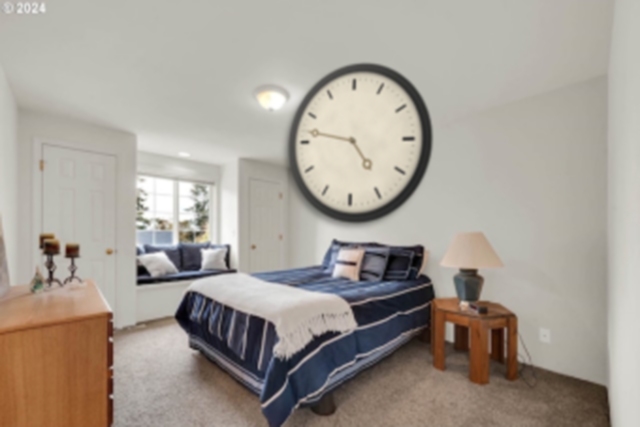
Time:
4.47
